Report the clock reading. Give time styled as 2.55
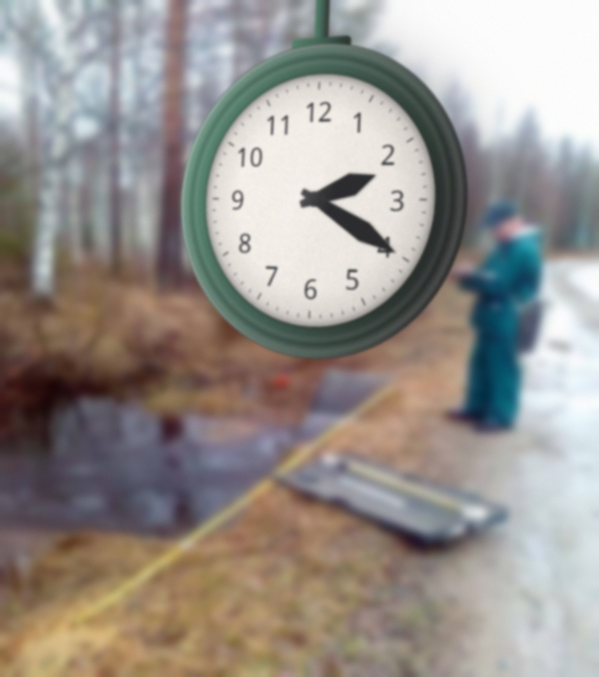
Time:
2.20
